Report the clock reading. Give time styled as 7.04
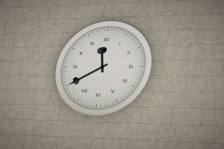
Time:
11.40
